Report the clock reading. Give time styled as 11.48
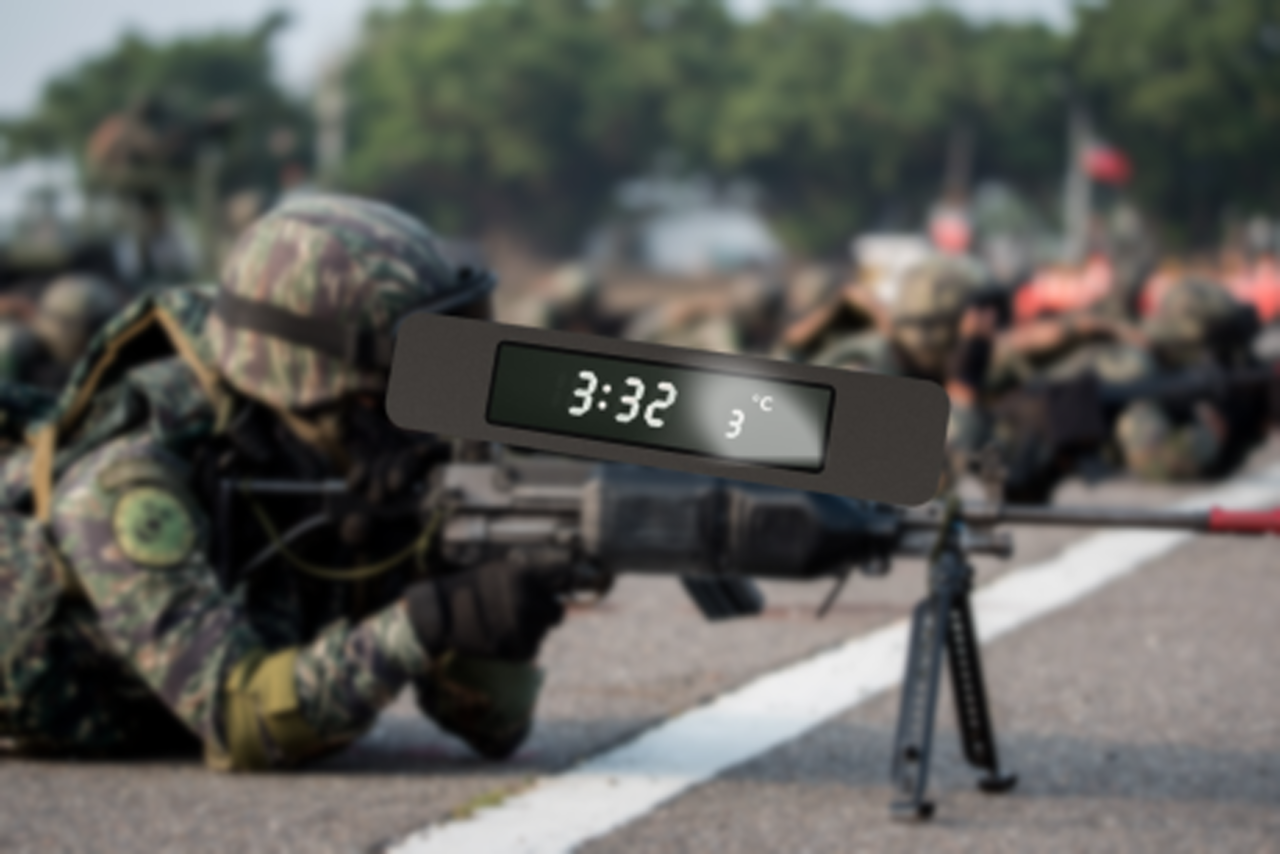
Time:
3.32
